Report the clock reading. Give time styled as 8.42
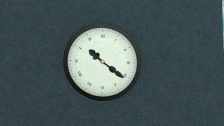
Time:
10.21
